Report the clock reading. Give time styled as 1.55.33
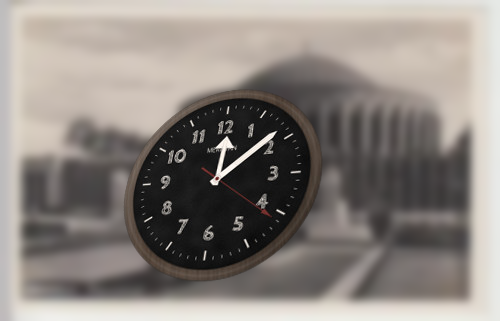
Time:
12.08.21
